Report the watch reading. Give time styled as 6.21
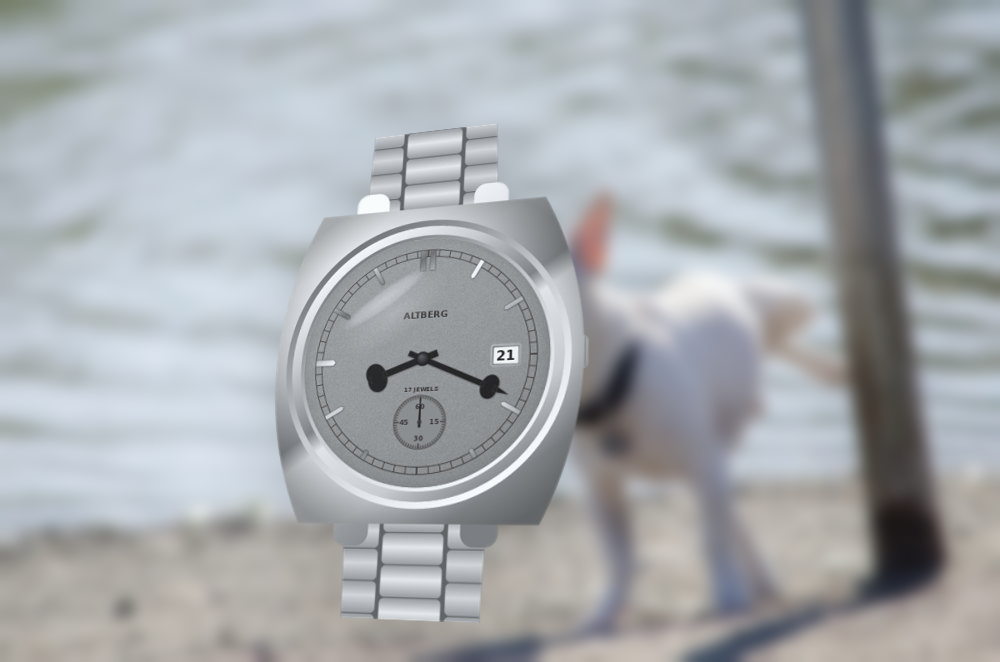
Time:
8.19
